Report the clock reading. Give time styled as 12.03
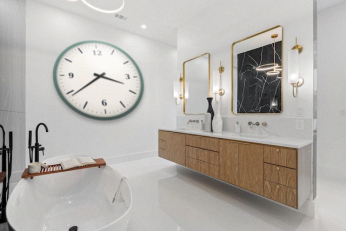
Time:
3.39
